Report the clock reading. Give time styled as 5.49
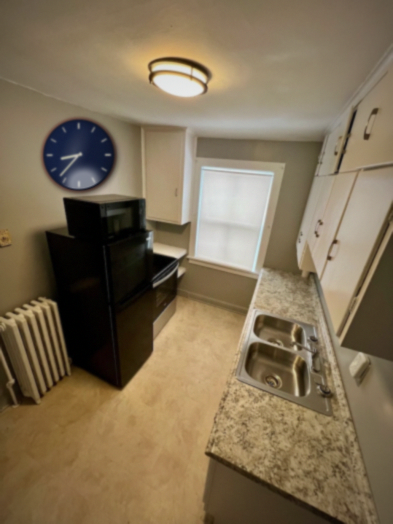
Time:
8.37
